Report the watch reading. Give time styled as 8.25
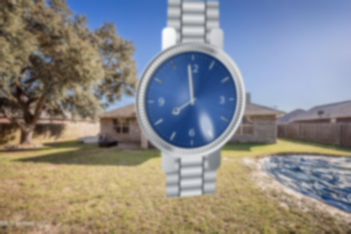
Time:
7.59
